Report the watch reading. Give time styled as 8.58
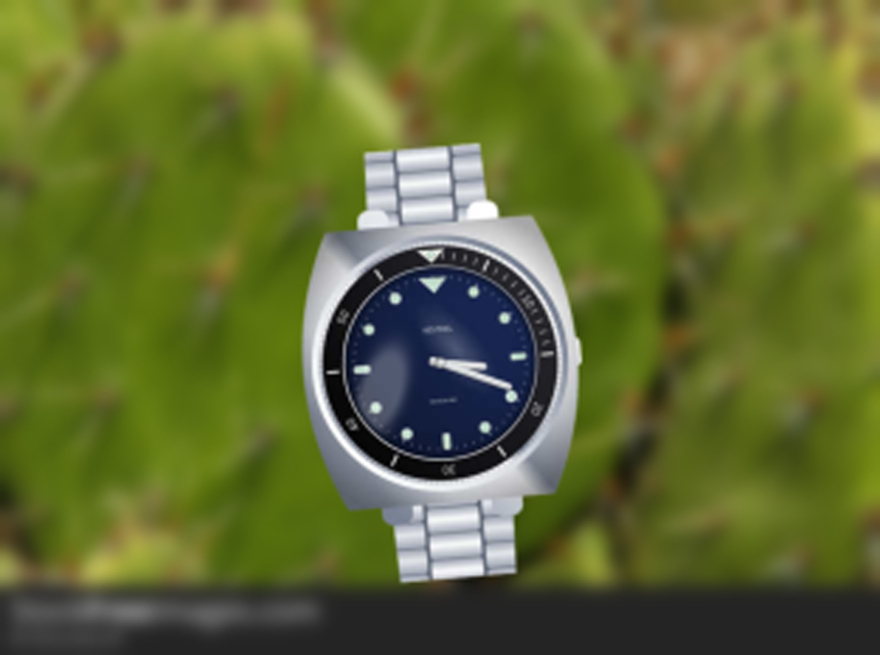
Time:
3.19
